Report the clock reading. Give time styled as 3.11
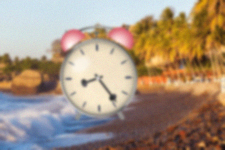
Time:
8.24
